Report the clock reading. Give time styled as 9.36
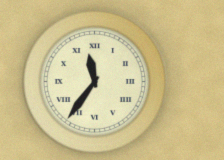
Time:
11.36
